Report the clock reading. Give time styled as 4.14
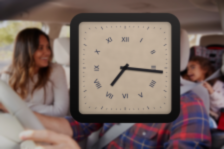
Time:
7.16
